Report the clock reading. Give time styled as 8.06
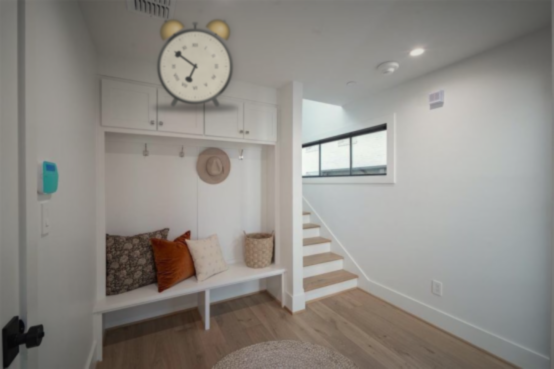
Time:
6.51
